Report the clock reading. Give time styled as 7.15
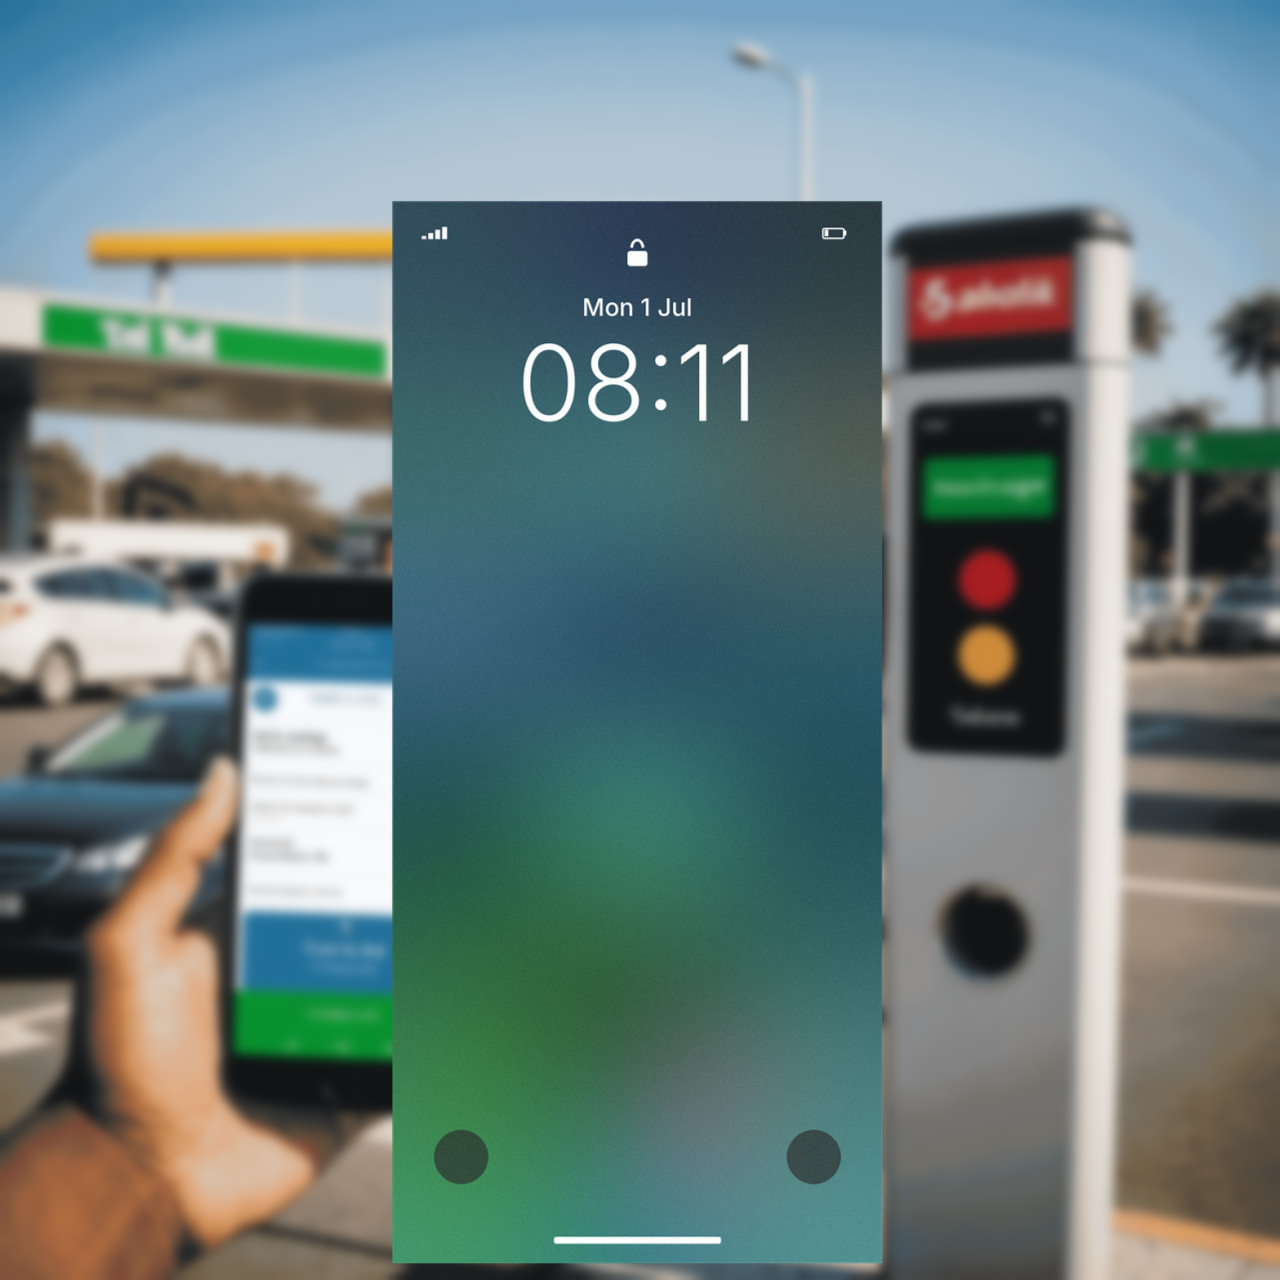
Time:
8.11
